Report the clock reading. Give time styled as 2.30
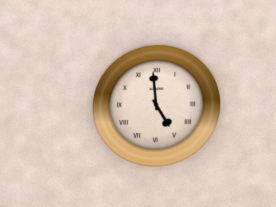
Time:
4.59
